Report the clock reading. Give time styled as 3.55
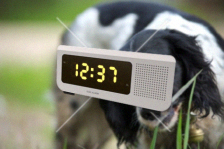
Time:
12.37
